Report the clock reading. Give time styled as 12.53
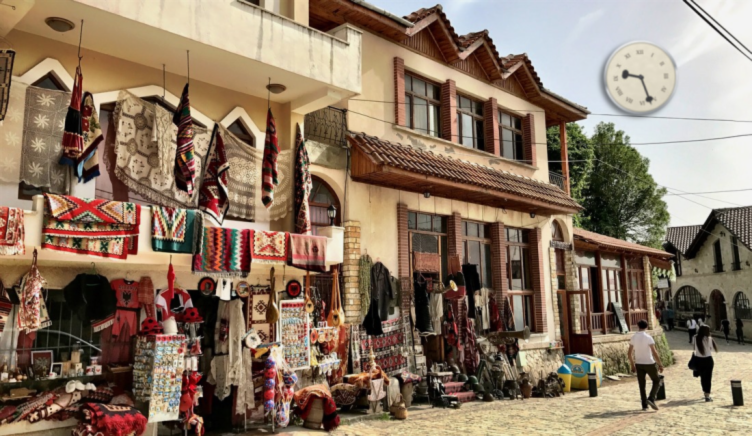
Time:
9.27
